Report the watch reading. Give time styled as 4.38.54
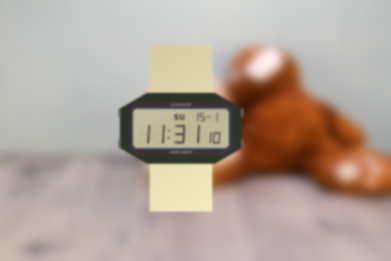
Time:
11.31.10
